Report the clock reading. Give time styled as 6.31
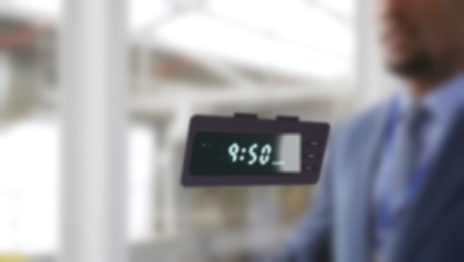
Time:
9.50
